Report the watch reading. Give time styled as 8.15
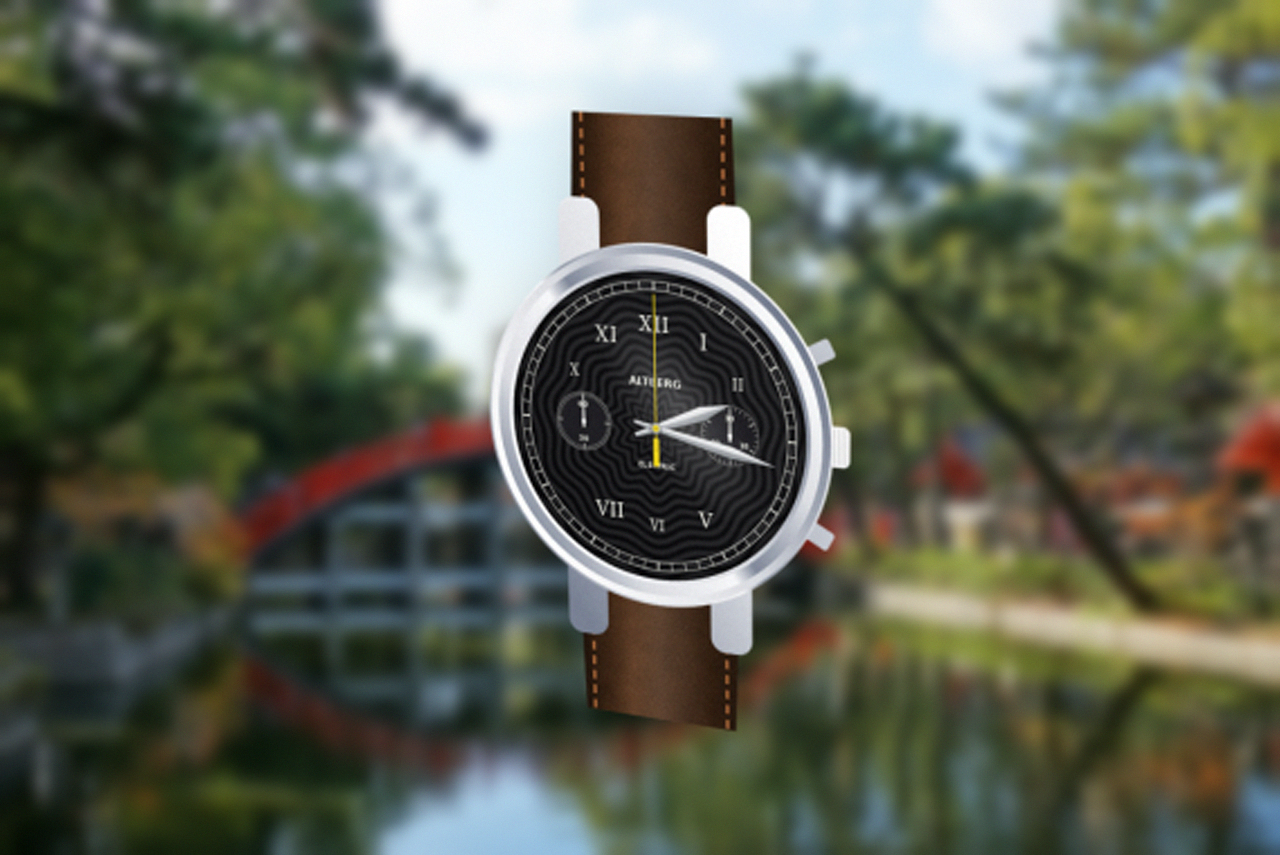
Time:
2.17
